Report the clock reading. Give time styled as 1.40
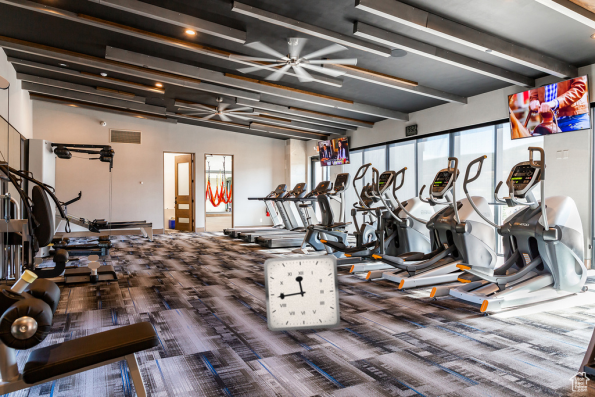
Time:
11.44
